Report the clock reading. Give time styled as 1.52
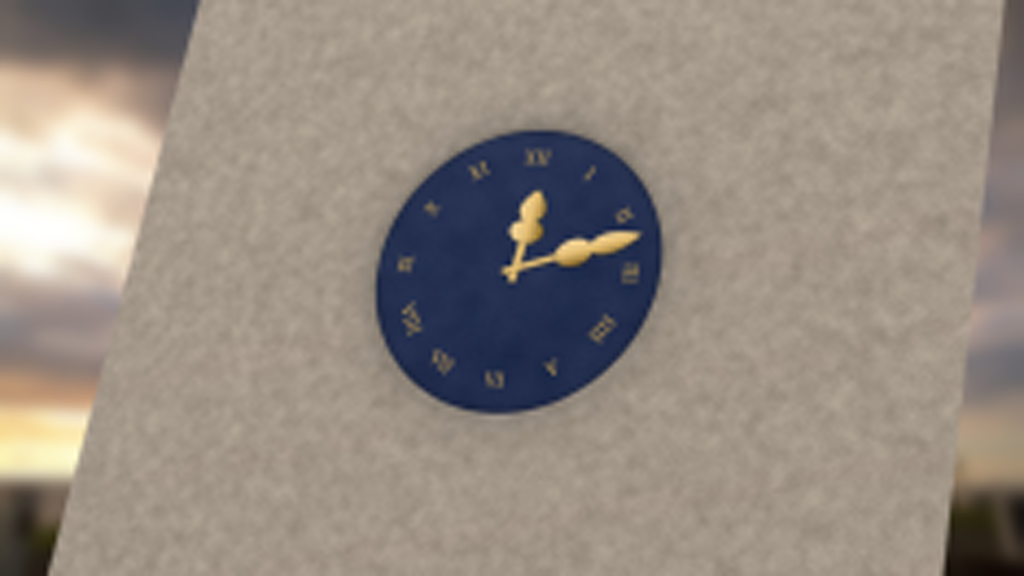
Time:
12.12
